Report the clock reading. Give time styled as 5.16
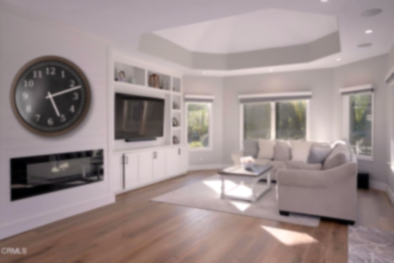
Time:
5.12
